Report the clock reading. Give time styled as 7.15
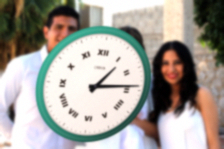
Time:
1.14
